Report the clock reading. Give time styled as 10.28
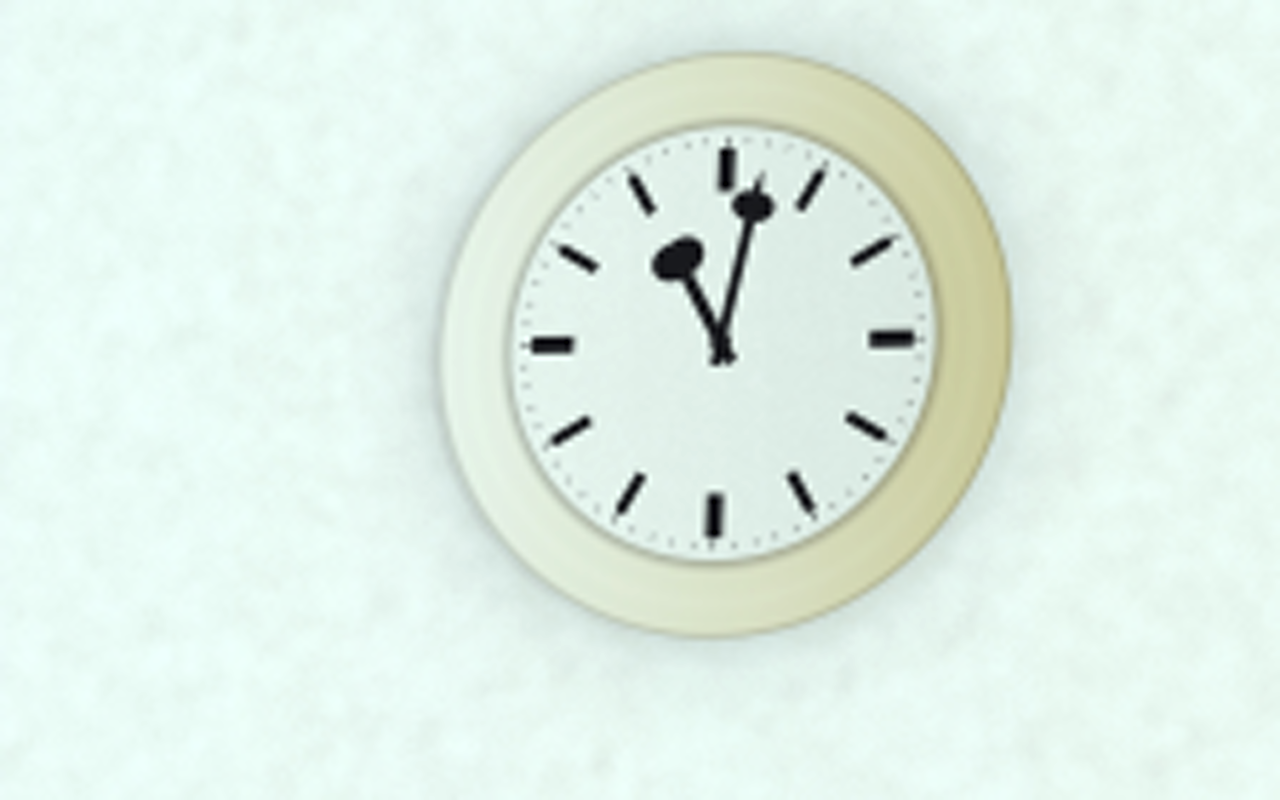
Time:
11.02
